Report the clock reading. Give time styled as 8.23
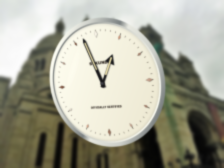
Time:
12.57
